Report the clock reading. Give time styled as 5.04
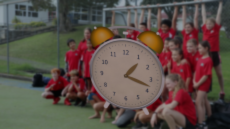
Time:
1.18
